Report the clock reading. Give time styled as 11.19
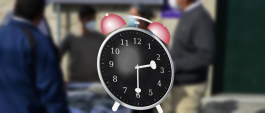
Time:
2.30
